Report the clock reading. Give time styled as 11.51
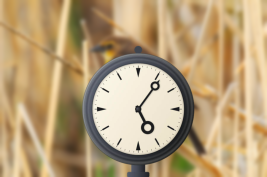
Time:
5.06
